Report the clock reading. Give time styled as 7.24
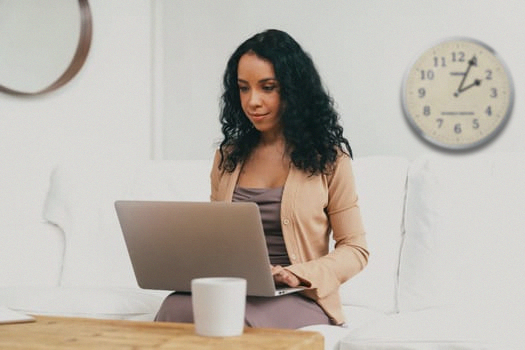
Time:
2.04
